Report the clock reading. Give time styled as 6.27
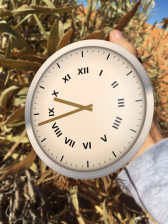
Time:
9.43
